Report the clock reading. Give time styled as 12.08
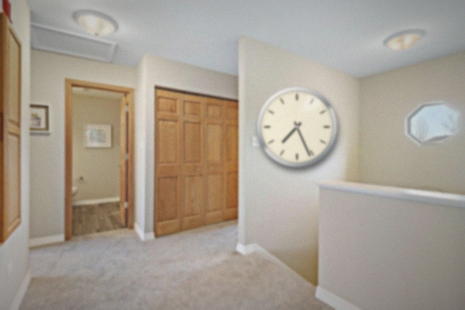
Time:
7.26
